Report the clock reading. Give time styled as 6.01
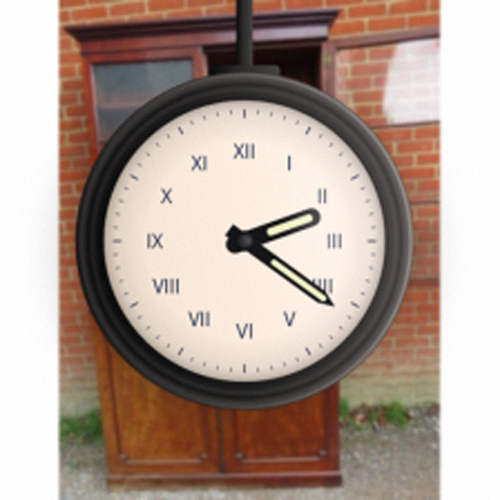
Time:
2.21
